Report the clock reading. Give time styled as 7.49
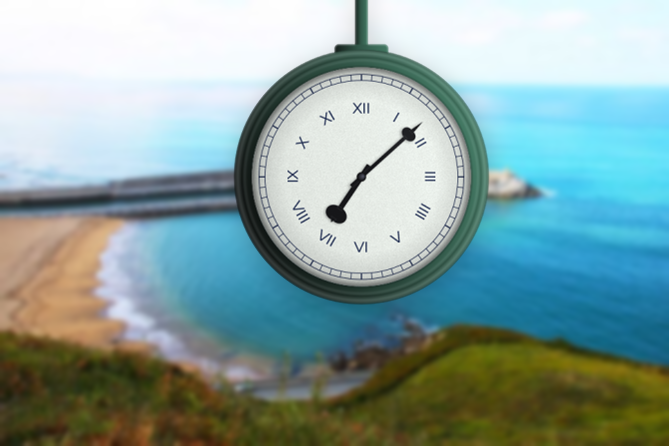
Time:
7.08
